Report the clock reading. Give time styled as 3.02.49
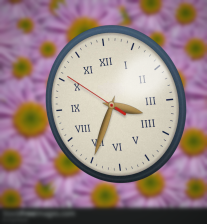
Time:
3.34.51
